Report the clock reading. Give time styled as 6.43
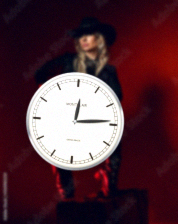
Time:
12.14
